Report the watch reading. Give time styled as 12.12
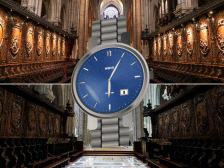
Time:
6.05
